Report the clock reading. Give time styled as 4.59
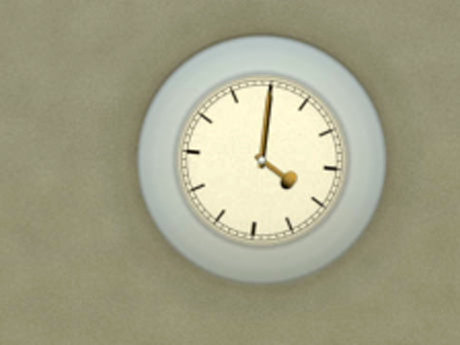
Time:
4.00
